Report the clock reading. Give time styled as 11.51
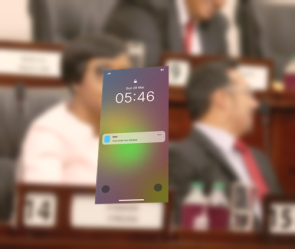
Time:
5.46
